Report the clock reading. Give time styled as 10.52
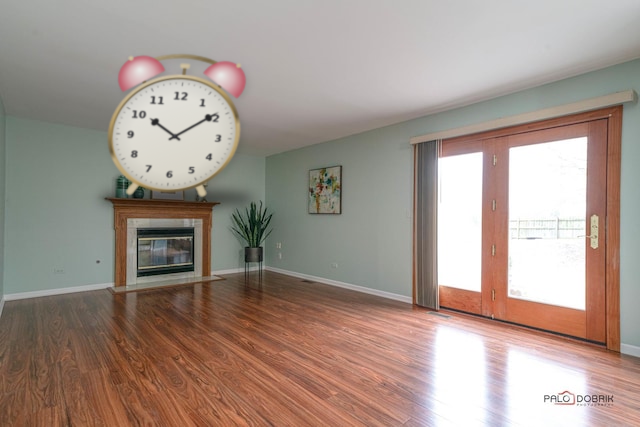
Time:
10.09
